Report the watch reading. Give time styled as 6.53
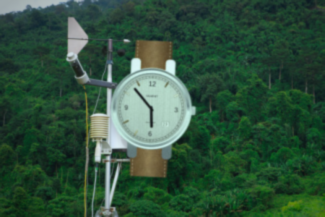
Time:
5.53
